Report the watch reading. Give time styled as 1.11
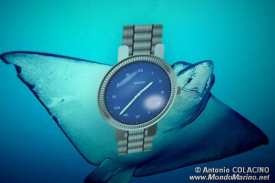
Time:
1.37
